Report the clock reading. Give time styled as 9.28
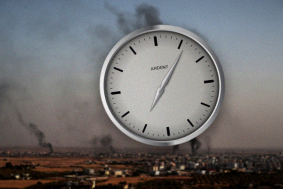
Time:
7.06
